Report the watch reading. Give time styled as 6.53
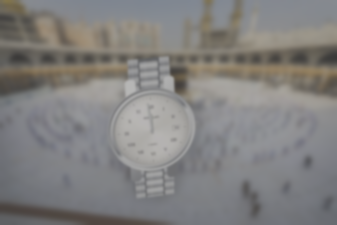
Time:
11.59
